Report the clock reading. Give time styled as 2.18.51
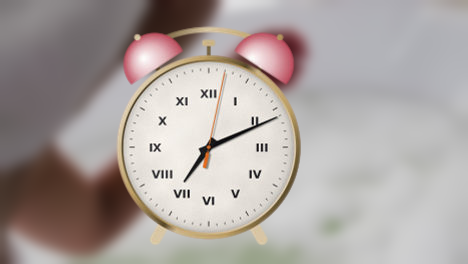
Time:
7.11.02
